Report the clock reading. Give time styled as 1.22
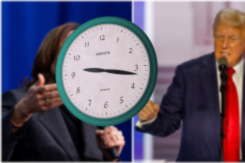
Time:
9.17
